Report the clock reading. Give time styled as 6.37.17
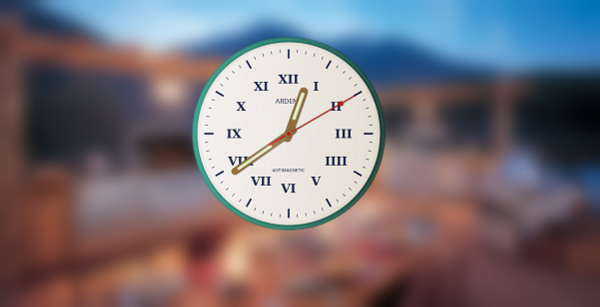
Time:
12.39.10
